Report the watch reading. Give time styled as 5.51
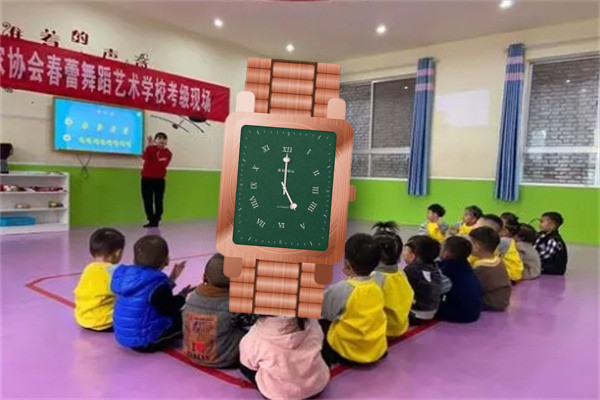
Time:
5.00
